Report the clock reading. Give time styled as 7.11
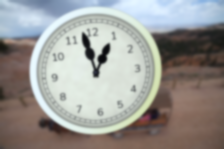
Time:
12.58
